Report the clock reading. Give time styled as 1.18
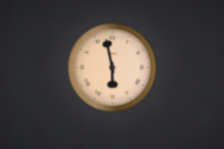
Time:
5.58
